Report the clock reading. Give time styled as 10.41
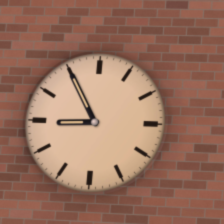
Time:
8.55
